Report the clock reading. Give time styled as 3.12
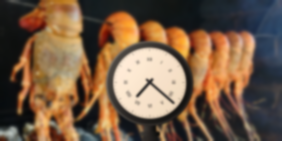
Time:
7.22
